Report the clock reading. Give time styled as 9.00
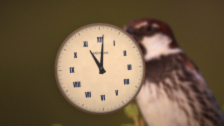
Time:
11.01
